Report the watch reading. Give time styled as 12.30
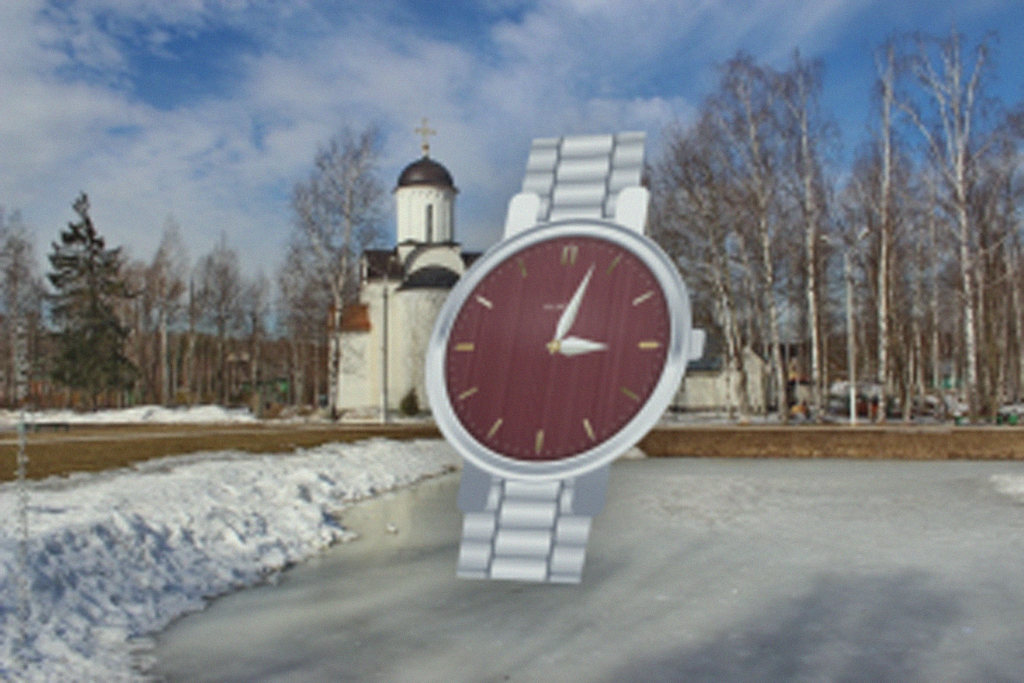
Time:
3.03
